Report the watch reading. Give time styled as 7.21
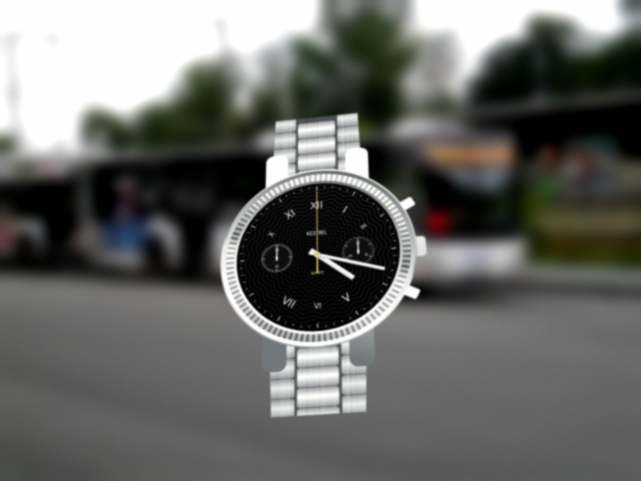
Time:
4.18
